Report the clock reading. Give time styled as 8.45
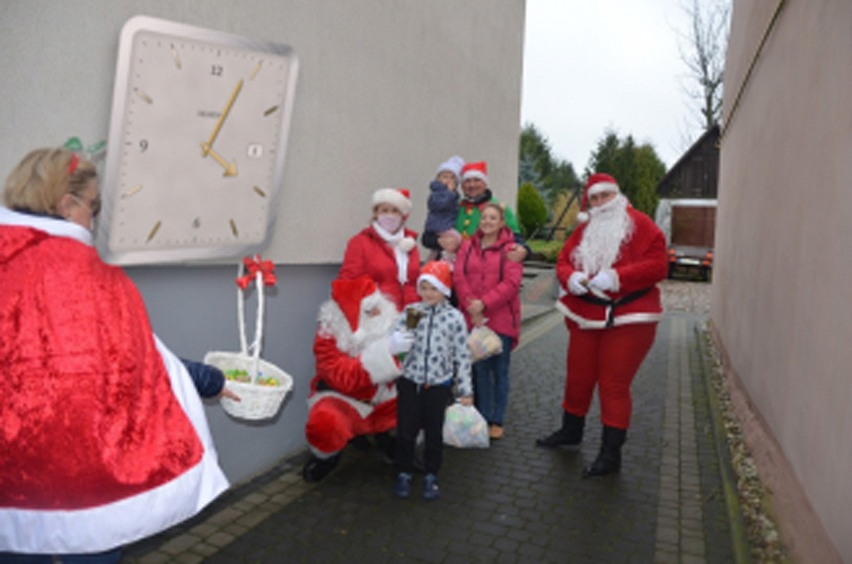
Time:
4.04
